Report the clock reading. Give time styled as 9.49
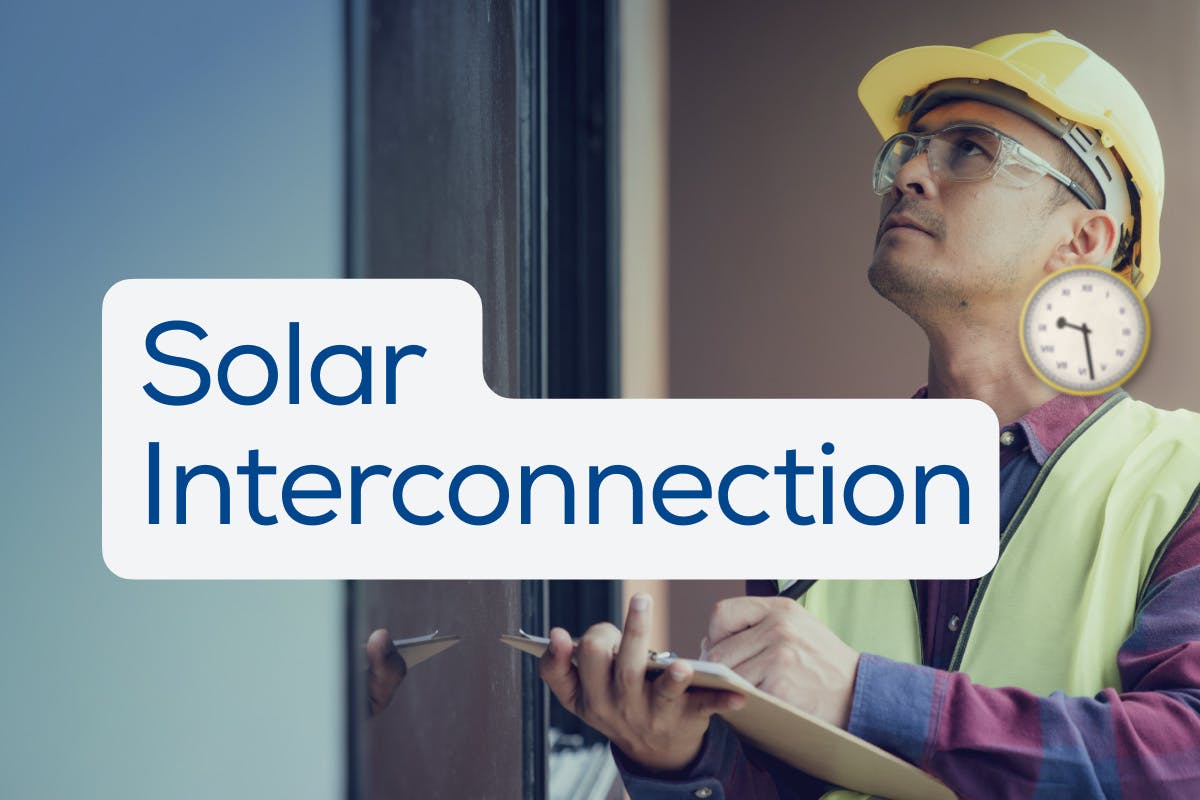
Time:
9.28
